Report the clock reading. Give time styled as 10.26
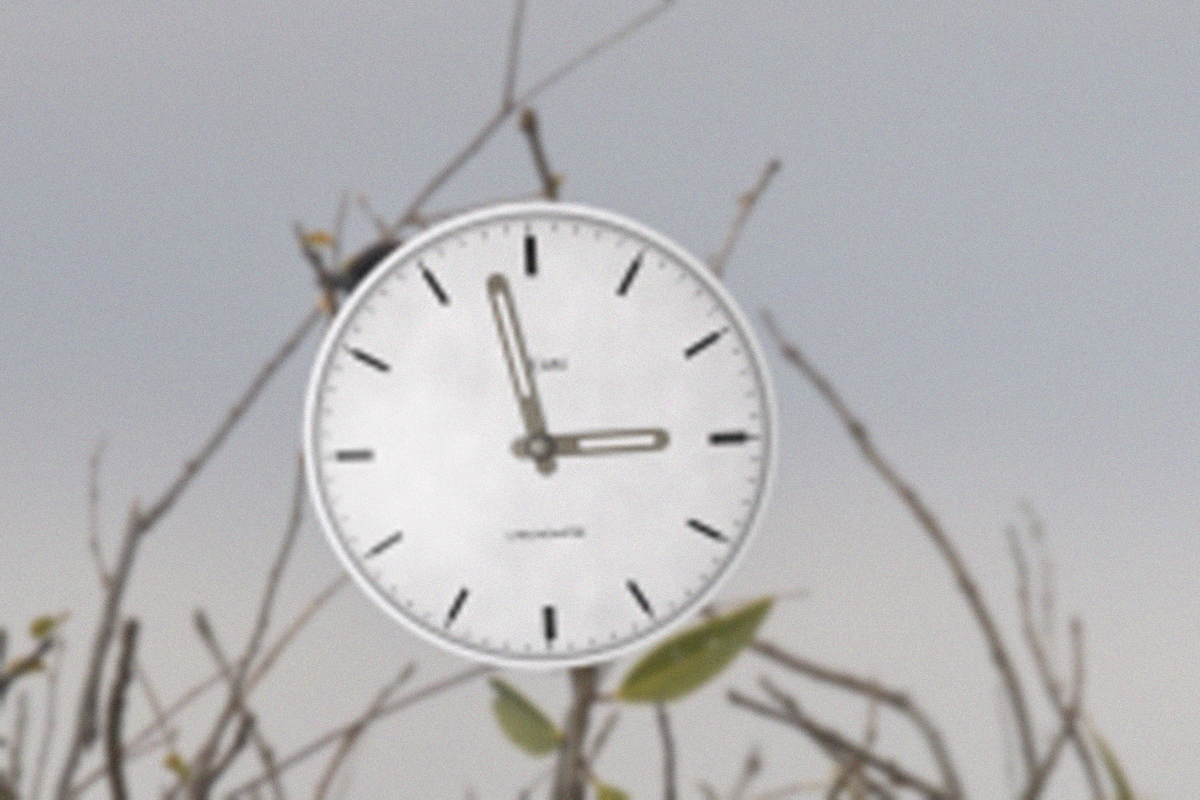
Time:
2.58
